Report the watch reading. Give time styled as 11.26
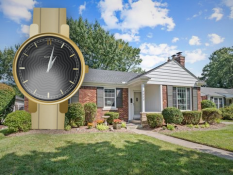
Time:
1.02
